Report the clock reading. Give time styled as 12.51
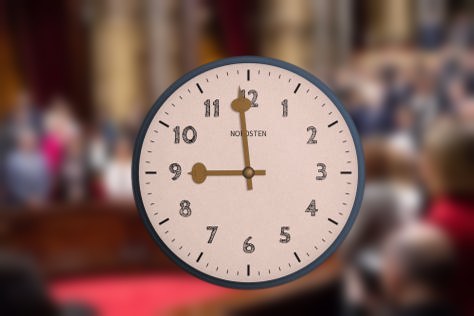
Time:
8.59
